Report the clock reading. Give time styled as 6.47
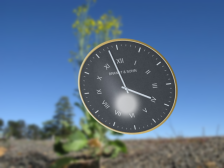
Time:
3.58
